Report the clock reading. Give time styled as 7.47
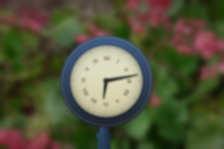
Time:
6.13
